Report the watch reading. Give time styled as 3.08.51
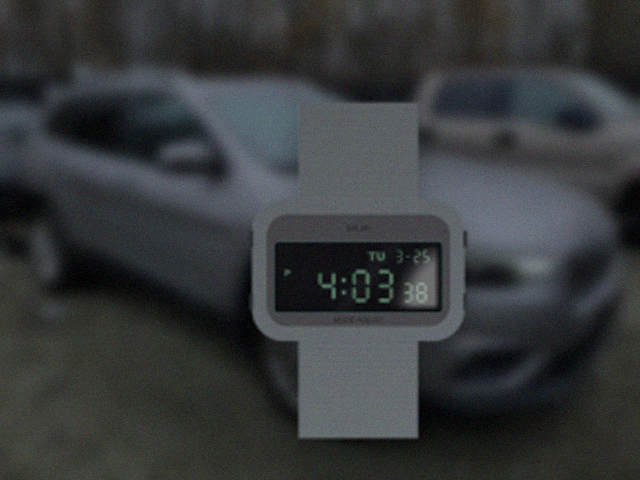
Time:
4.03.38
